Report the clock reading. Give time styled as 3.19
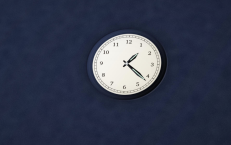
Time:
1.22
